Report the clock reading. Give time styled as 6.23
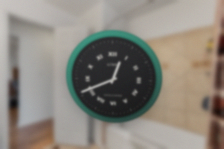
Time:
12.41
